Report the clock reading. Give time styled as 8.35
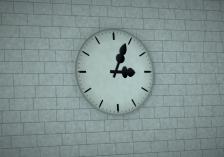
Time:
3.04
